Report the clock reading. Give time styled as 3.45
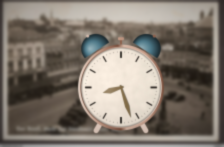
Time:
8.27
